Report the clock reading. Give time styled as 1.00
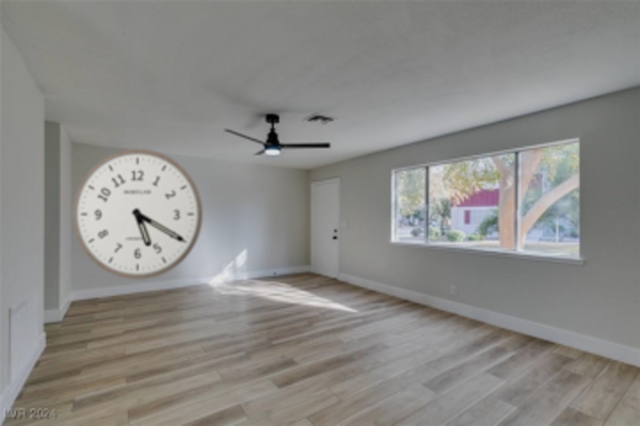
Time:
5.20
